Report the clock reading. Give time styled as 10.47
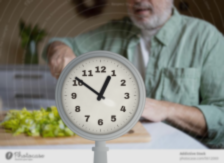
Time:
12.51
